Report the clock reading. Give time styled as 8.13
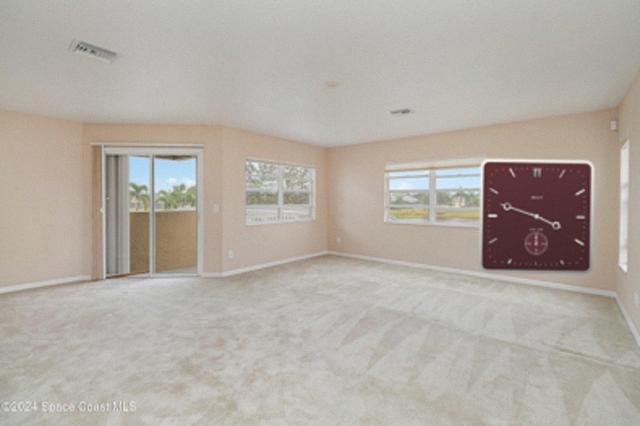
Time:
3.48
